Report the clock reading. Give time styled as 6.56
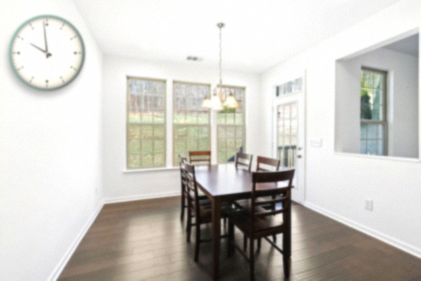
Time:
9.59
